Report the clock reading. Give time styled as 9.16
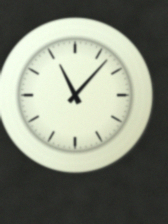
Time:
11.07
